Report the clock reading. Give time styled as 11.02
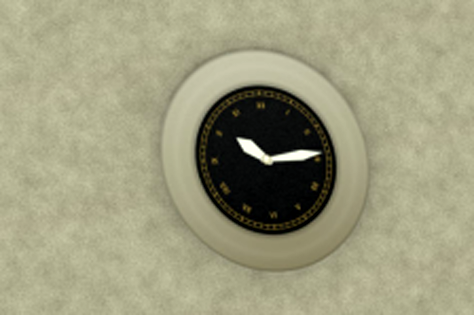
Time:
10.14
